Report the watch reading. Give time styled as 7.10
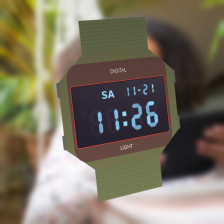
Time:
11.26
